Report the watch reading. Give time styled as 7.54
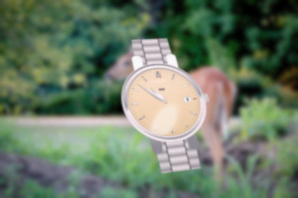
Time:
10.52
